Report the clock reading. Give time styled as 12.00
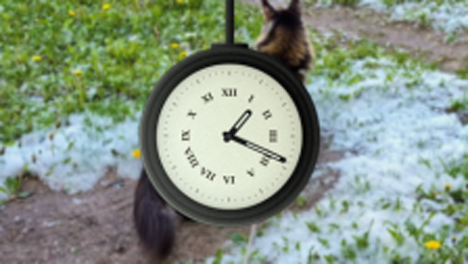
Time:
1.19
